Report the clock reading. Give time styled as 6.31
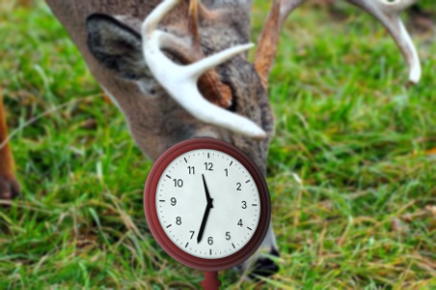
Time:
11.33
